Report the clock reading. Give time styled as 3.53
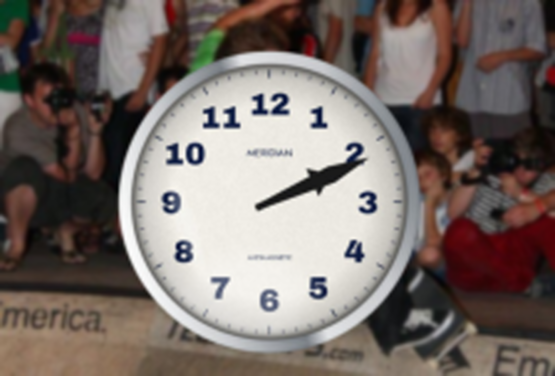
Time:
2.11
